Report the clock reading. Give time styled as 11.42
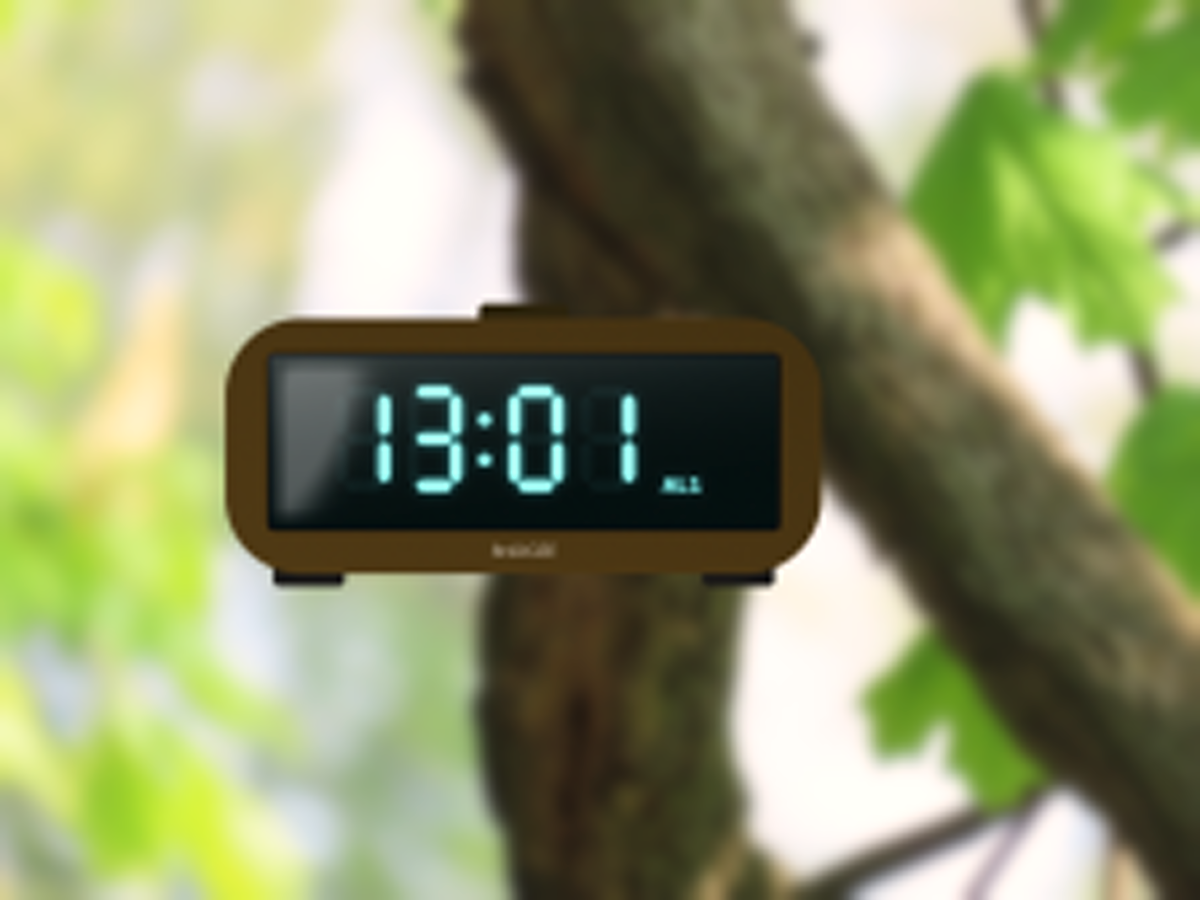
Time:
13.01
